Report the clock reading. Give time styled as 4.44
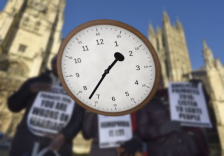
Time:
1.37
